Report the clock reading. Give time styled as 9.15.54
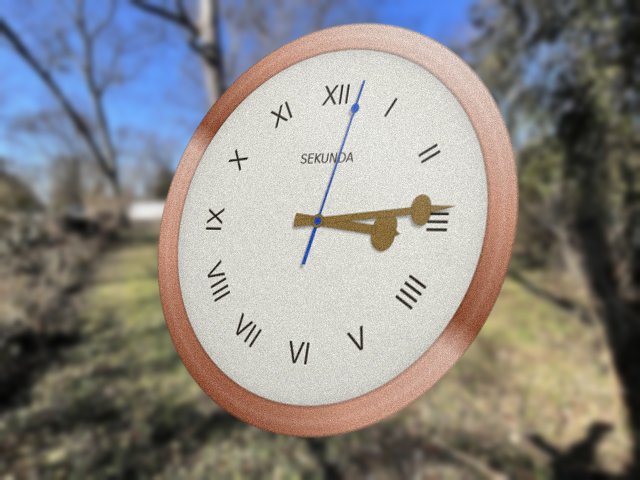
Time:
3.14.02
